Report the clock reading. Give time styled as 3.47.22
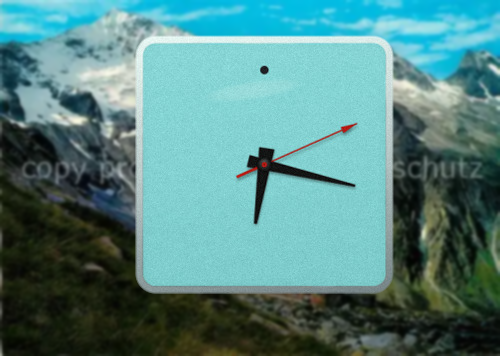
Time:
6.17.11
